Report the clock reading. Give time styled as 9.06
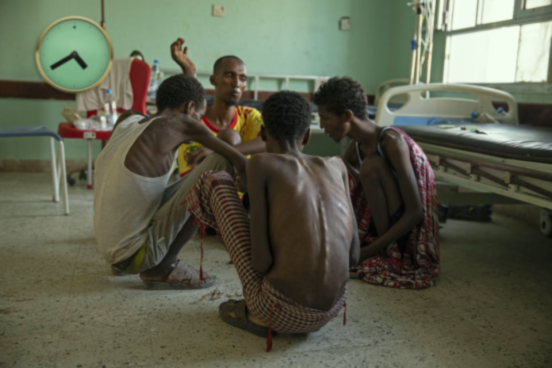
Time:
4.40
